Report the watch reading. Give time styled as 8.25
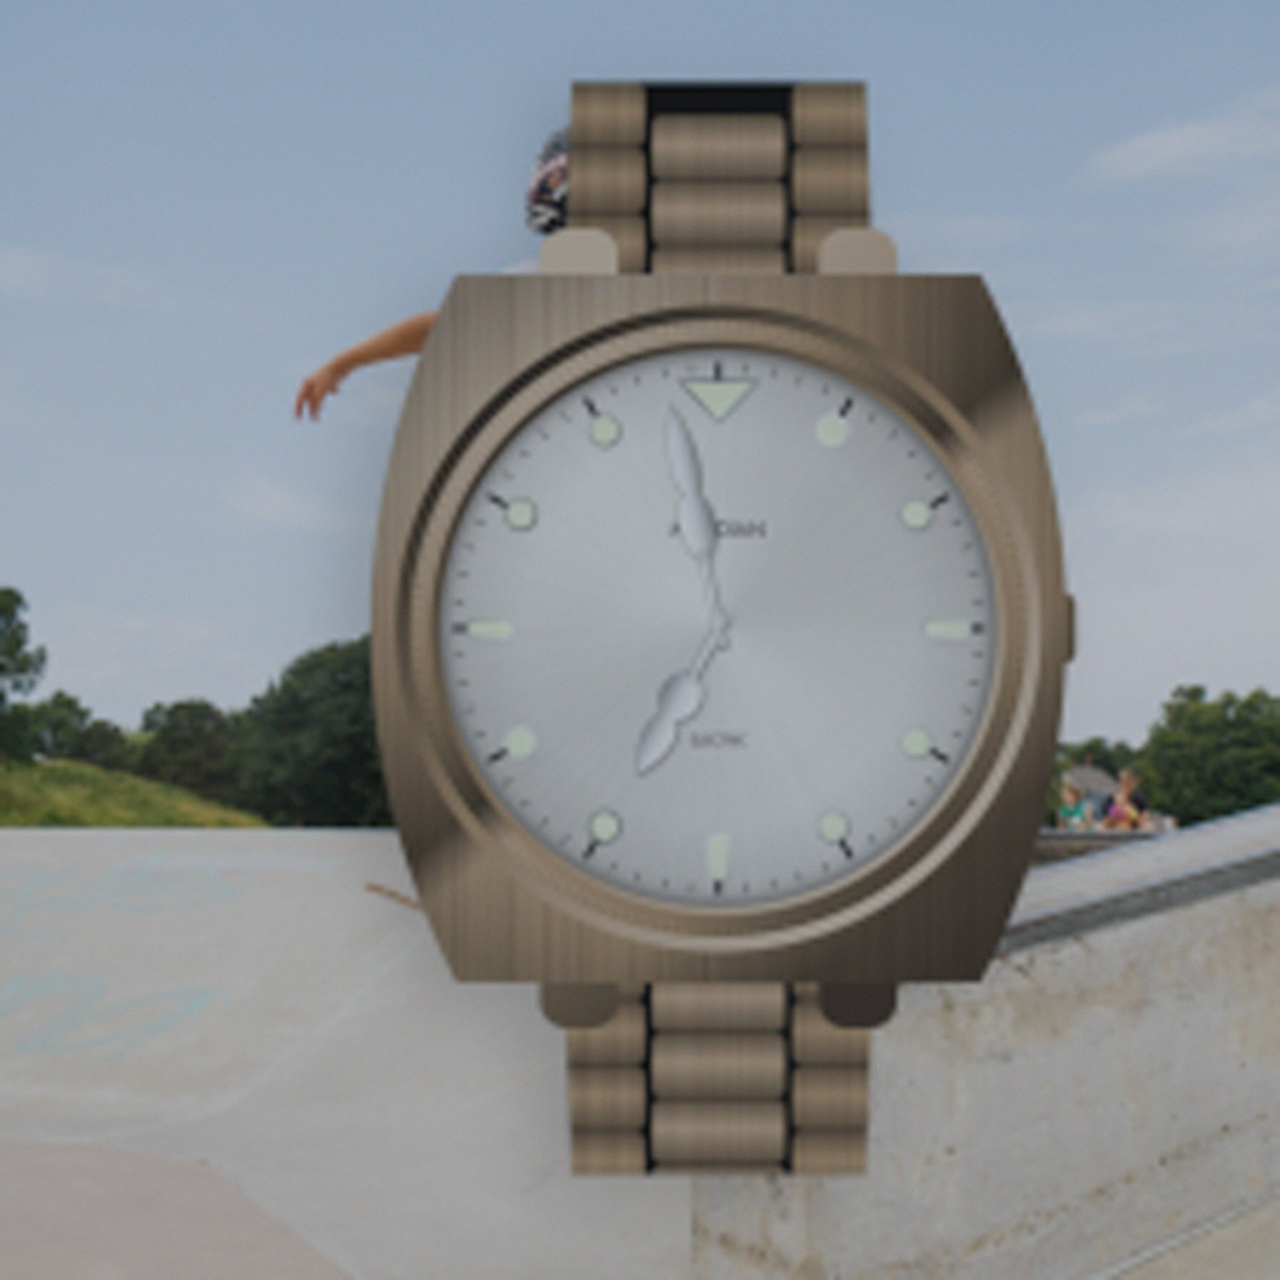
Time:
6.58
